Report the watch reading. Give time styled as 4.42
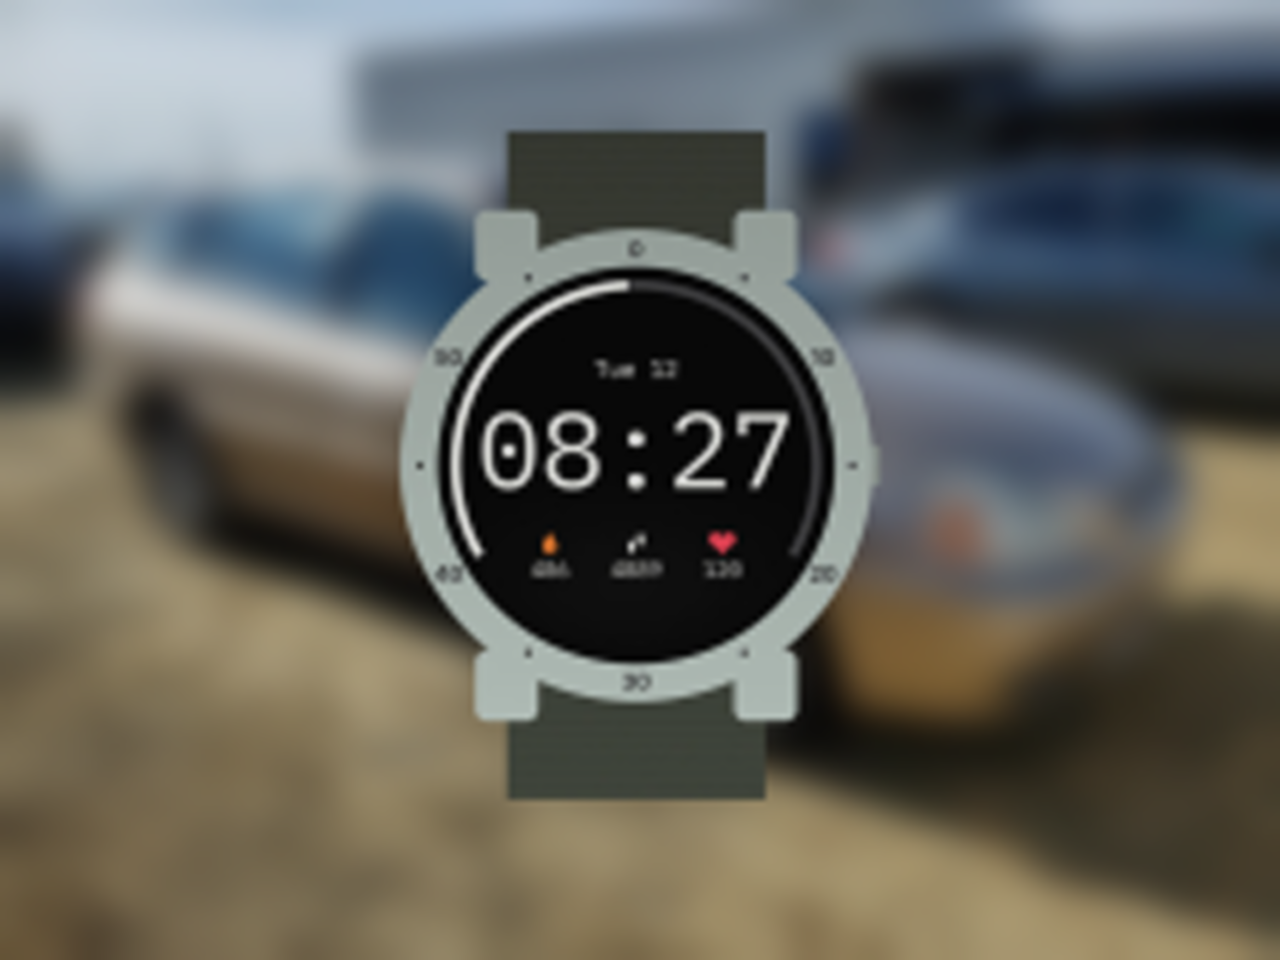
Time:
8.27
